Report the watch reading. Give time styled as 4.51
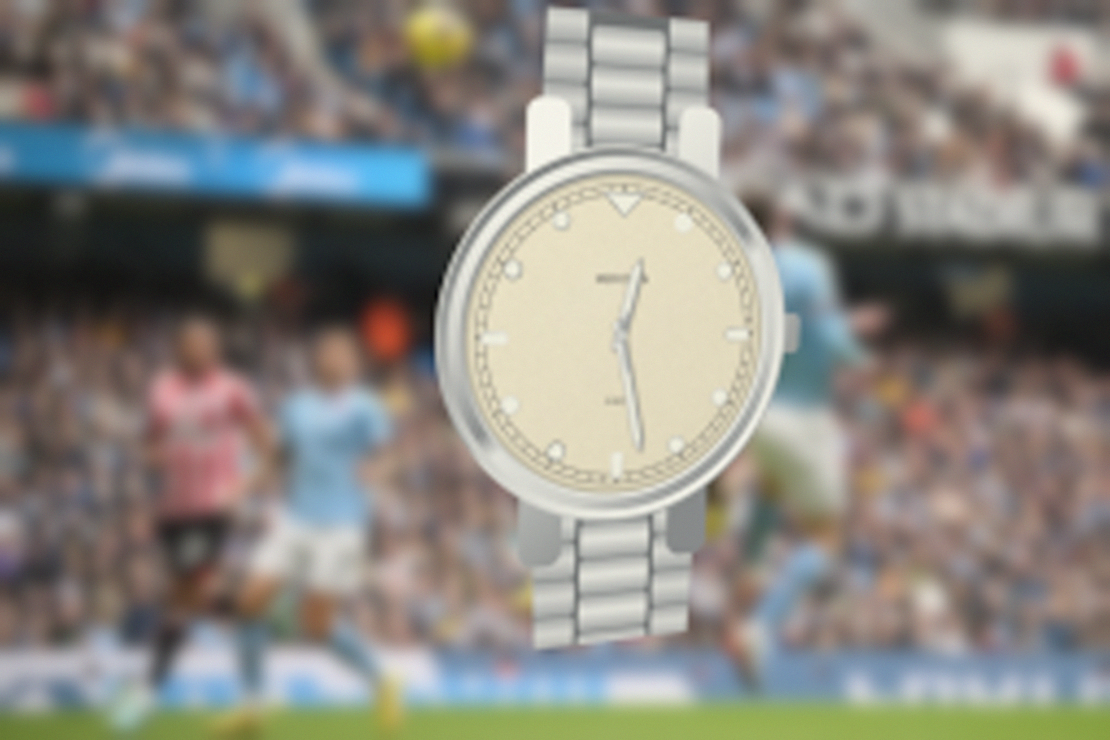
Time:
12.28
